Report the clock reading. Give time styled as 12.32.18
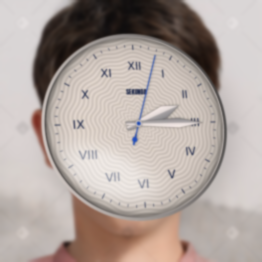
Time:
2.15.03
